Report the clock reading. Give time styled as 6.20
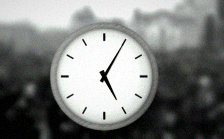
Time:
5.05
